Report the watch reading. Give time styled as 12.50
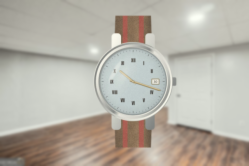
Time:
10.18
